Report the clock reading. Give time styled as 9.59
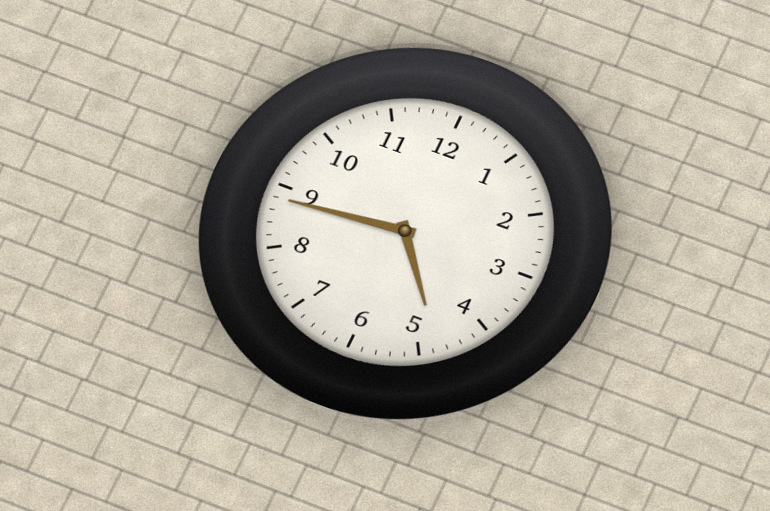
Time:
4.44
